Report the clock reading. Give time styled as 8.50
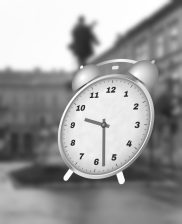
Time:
9.28
